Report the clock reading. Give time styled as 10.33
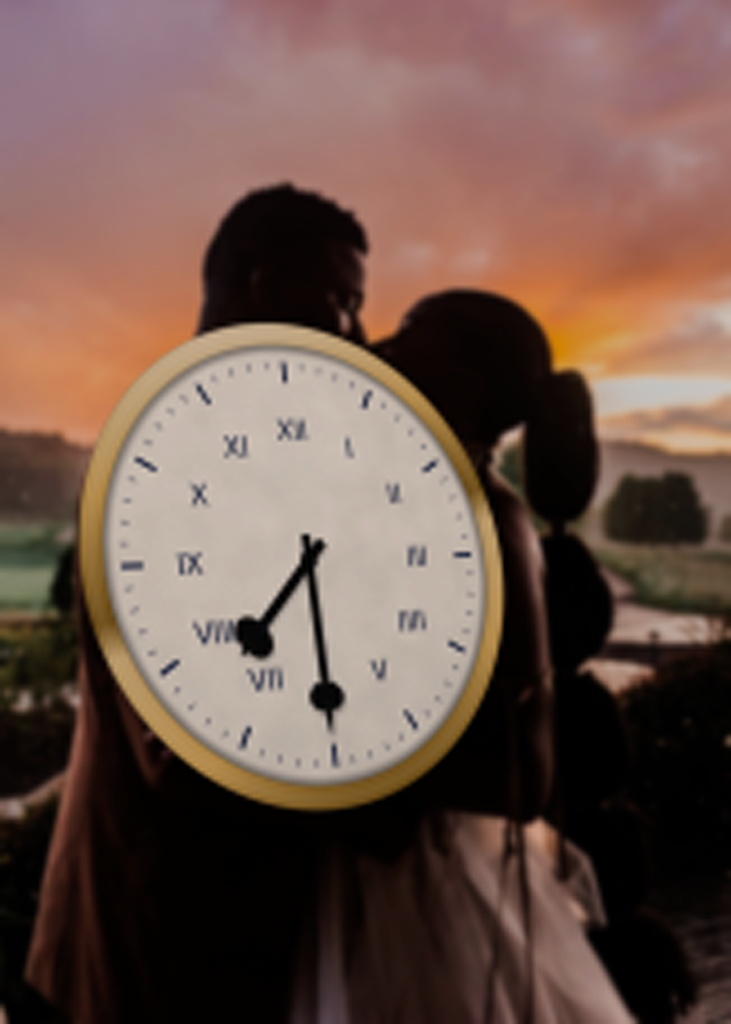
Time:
7.30
